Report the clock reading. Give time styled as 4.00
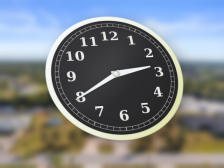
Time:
2.40
